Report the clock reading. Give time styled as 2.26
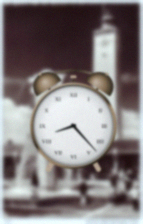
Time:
8.23
